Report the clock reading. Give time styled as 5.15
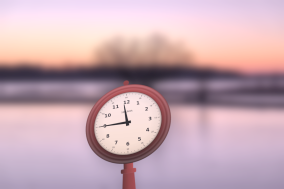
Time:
11.45
